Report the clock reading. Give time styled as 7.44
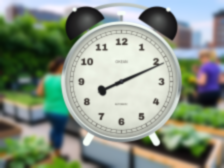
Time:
8.11
